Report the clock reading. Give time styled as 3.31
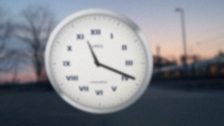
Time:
11.19
